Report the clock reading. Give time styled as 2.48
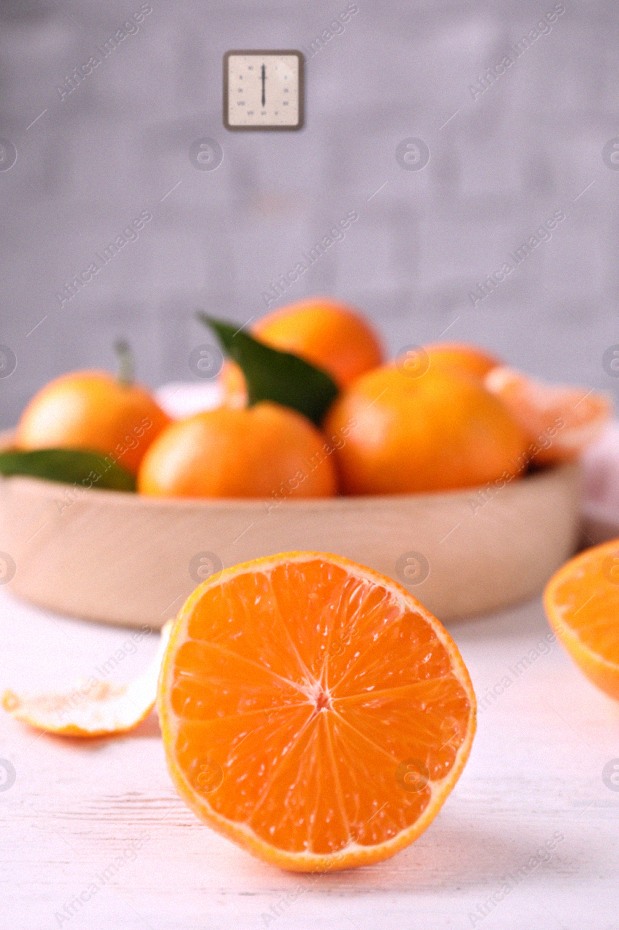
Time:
6.00
